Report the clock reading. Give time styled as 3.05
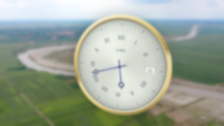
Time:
5.42
